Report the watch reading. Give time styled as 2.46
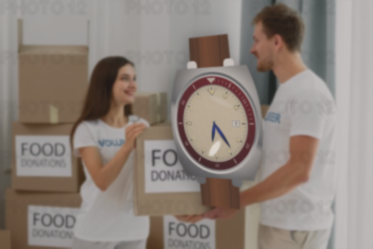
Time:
6.24
